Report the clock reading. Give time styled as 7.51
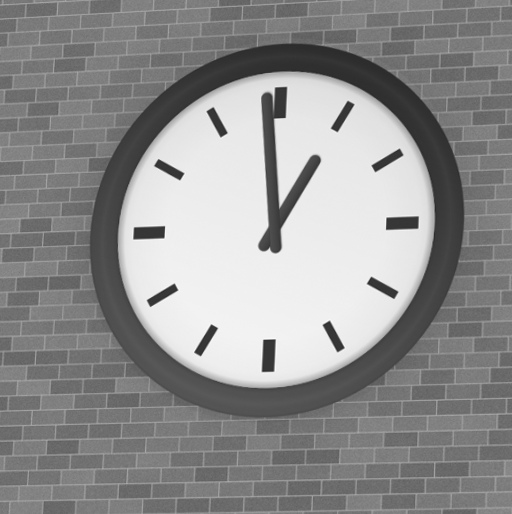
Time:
12.59
